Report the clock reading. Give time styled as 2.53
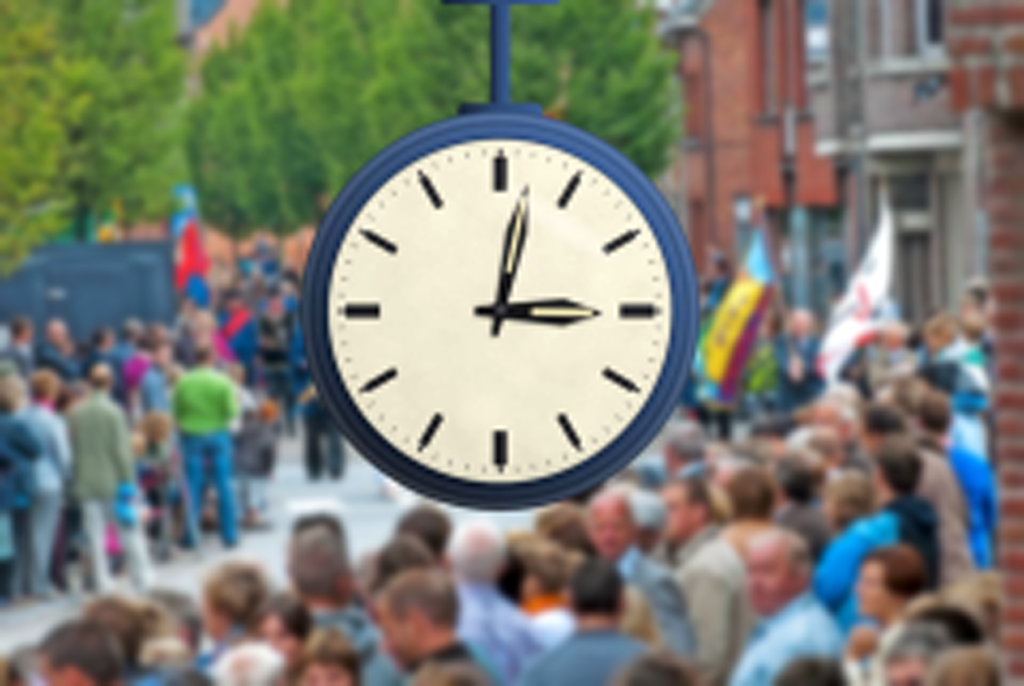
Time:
3.02
